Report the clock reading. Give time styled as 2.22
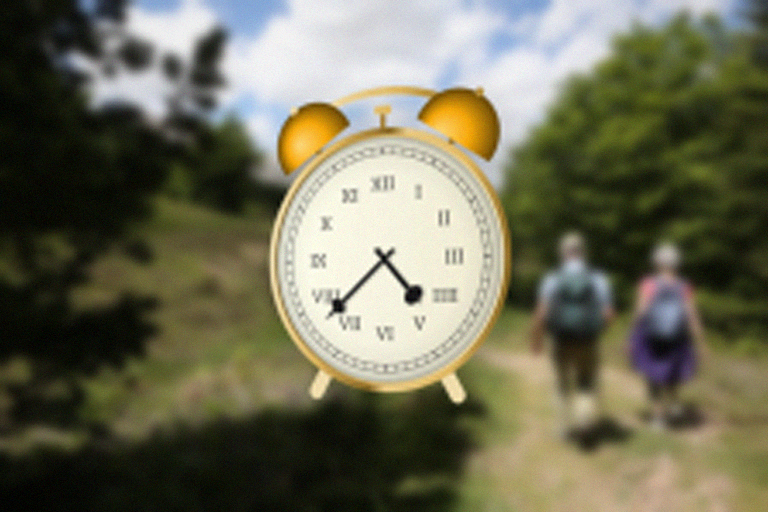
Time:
4.38
